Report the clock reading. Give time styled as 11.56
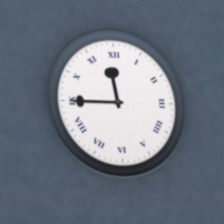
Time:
11.45
